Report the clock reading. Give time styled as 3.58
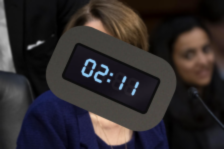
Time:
2.11
